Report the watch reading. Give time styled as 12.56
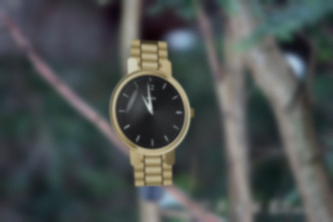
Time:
10.59
